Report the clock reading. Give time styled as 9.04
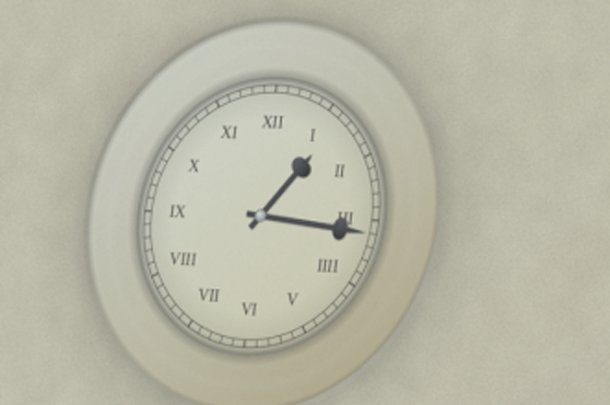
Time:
1.16
